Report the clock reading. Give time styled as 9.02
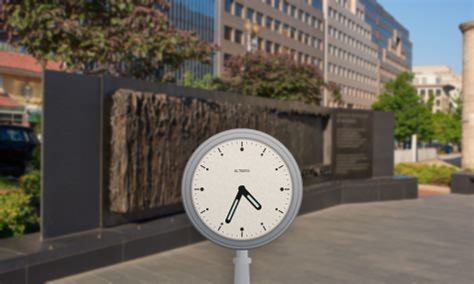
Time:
4.34
